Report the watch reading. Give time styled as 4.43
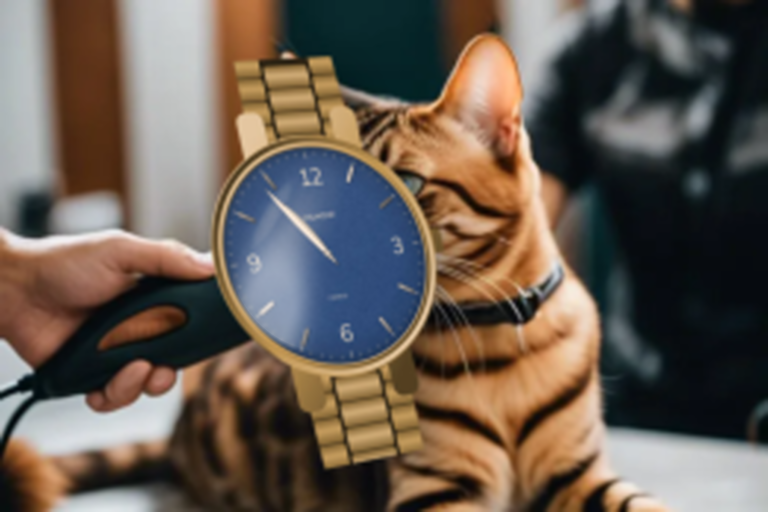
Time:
10.54
